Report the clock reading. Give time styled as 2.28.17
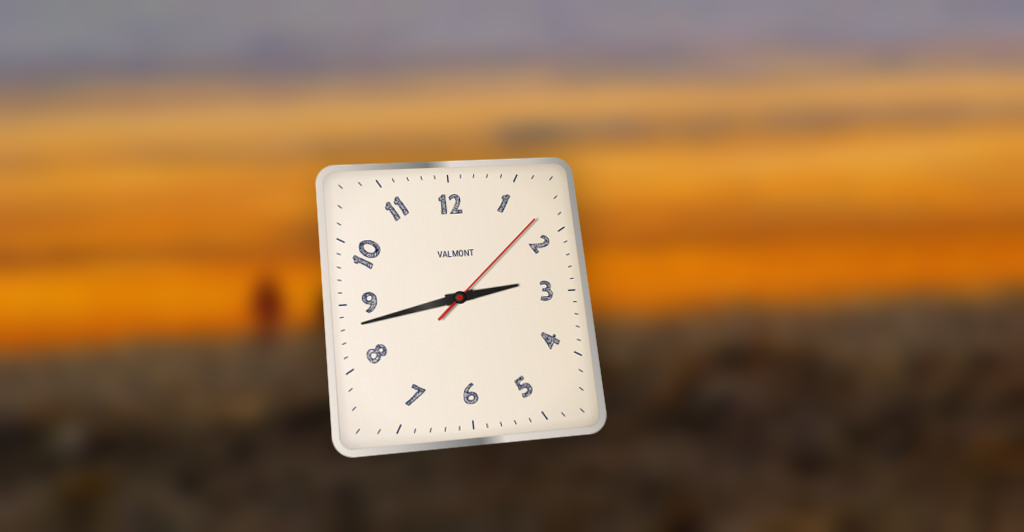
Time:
2.43.08
